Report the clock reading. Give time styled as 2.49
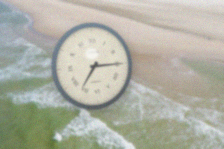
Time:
7.15
